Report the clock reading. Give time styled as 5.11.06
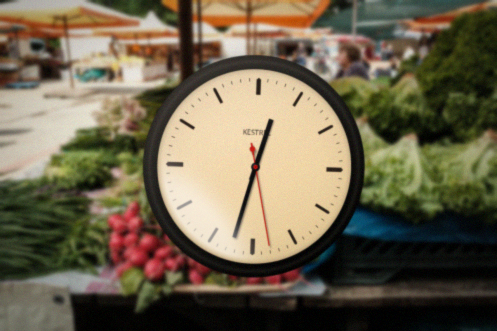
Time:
12.32.28
